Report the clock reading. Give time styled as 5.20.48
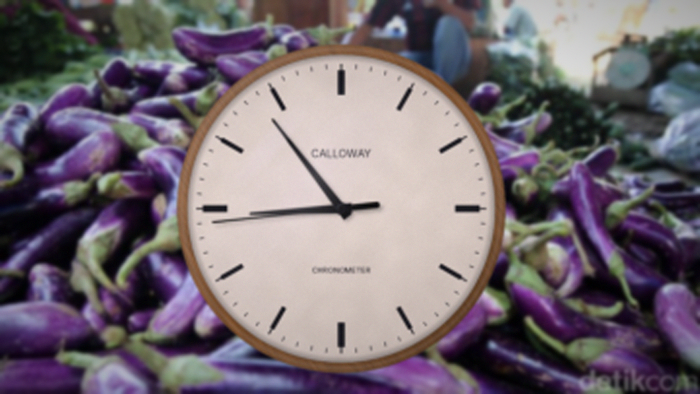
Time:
8.53.44
